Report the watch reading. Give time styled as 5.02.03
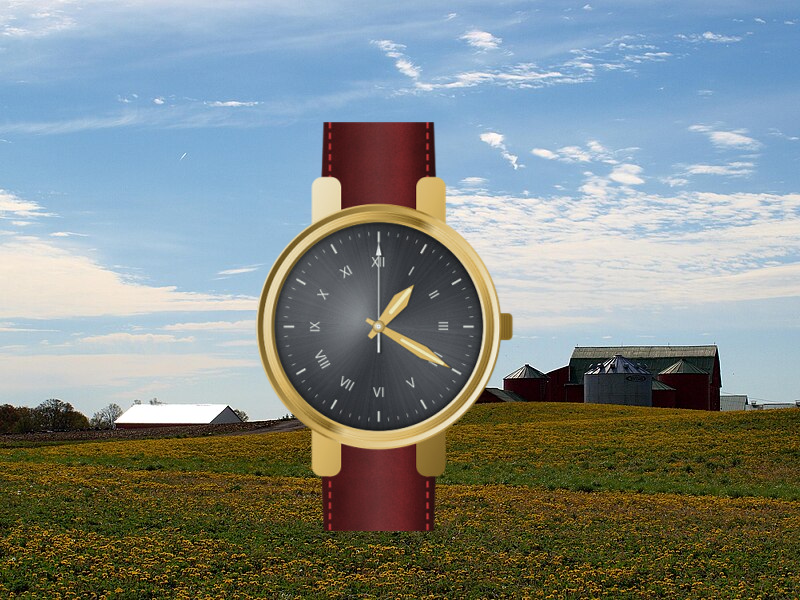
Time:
1.20.00
